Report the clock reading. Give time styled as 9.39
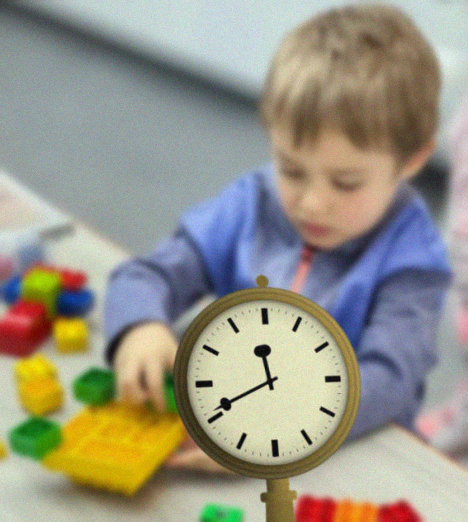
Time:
11.41
